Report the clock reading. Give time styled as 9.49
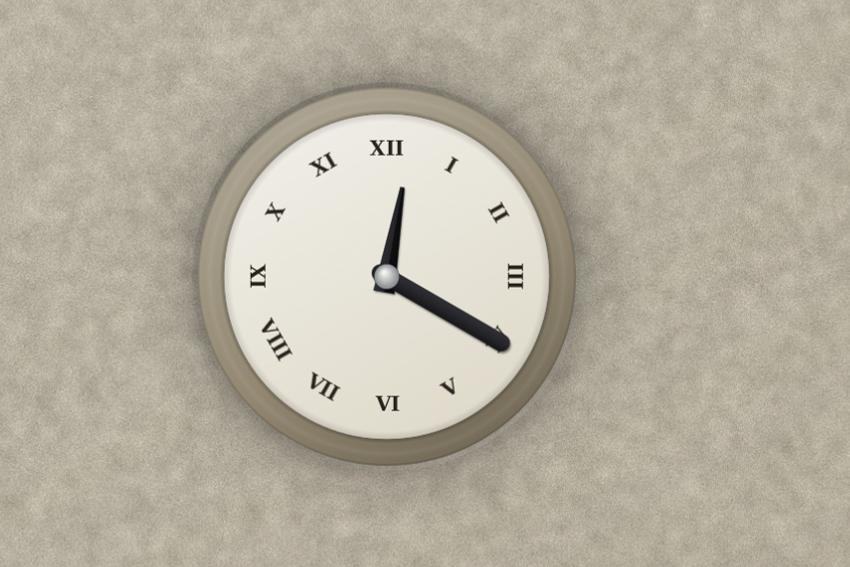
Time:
12.20
